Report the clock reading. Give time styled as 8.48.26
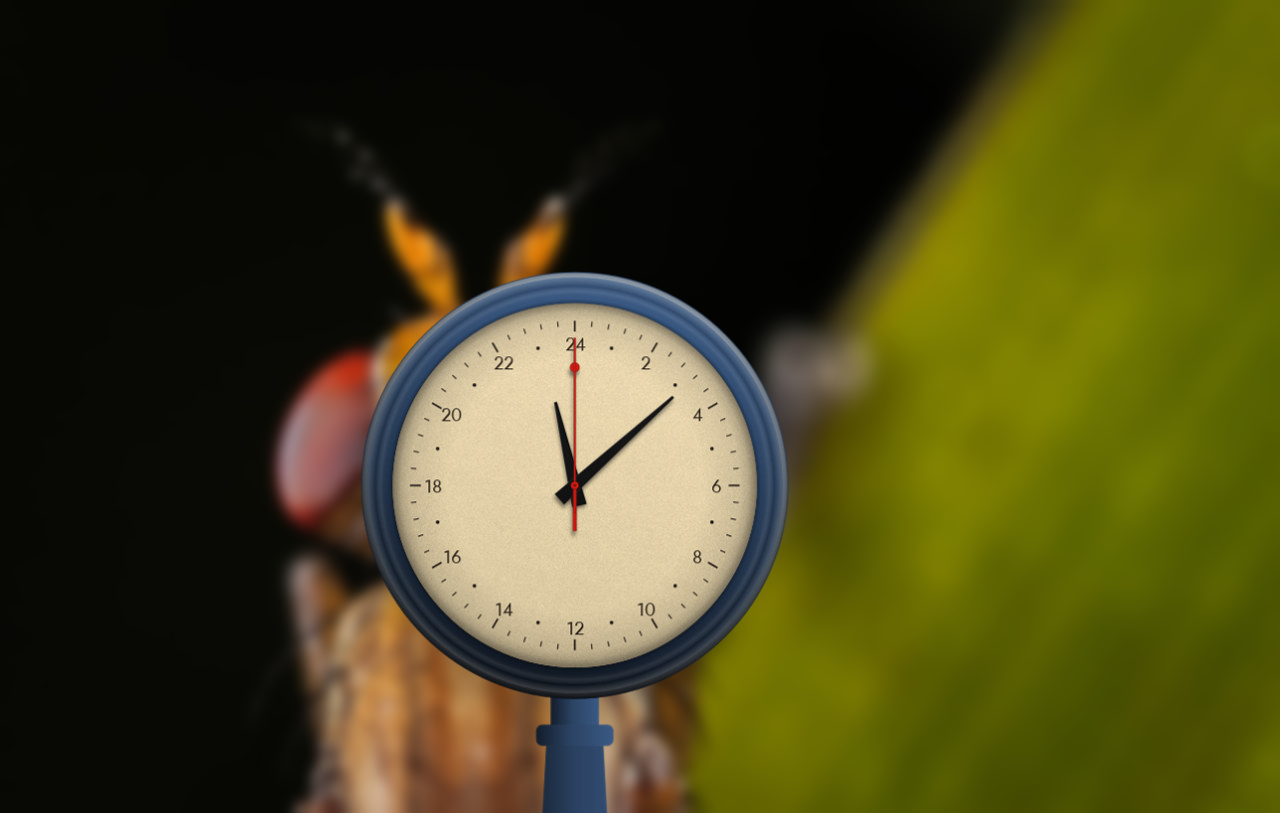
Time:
23.08.00
